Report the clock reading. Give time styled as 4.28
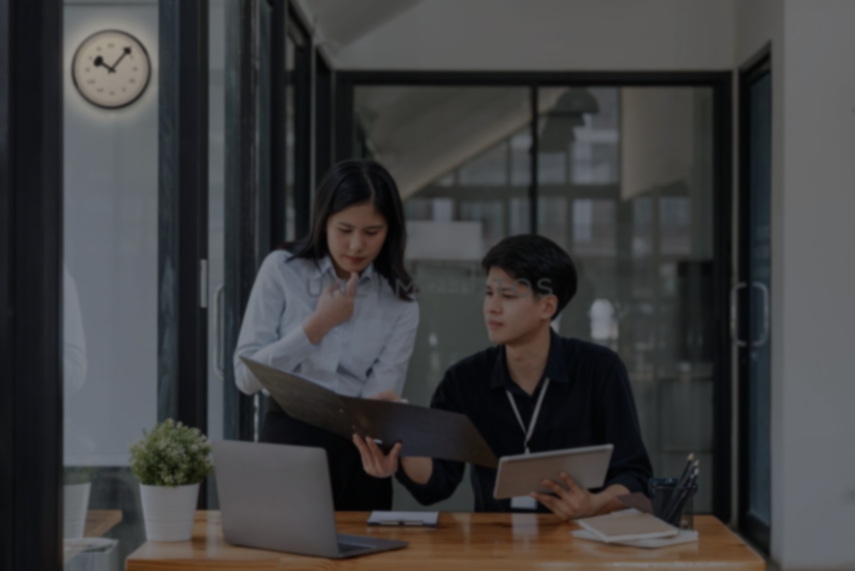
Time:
10.07
